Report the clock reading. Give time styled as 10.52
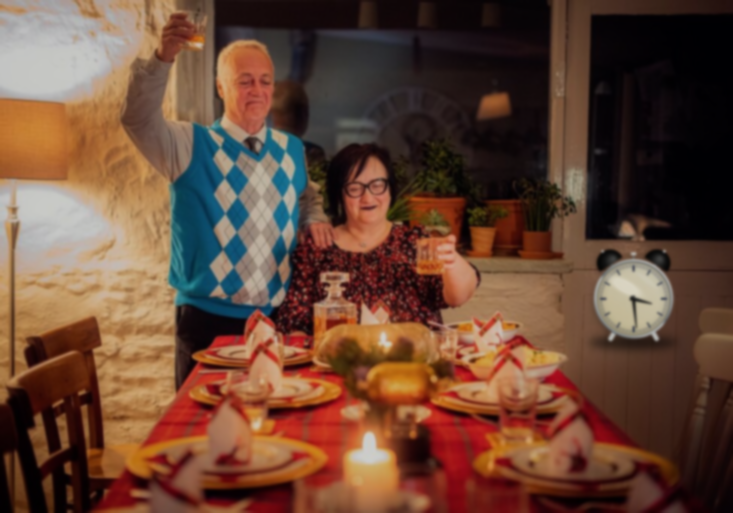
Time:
3.29
